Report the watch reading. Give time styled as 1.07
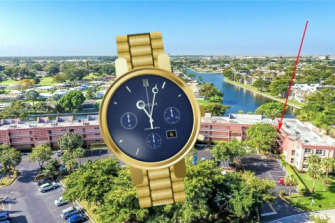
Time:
11.03
